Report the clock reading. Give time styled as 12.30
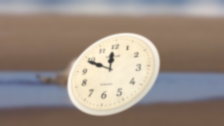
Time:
11.49
